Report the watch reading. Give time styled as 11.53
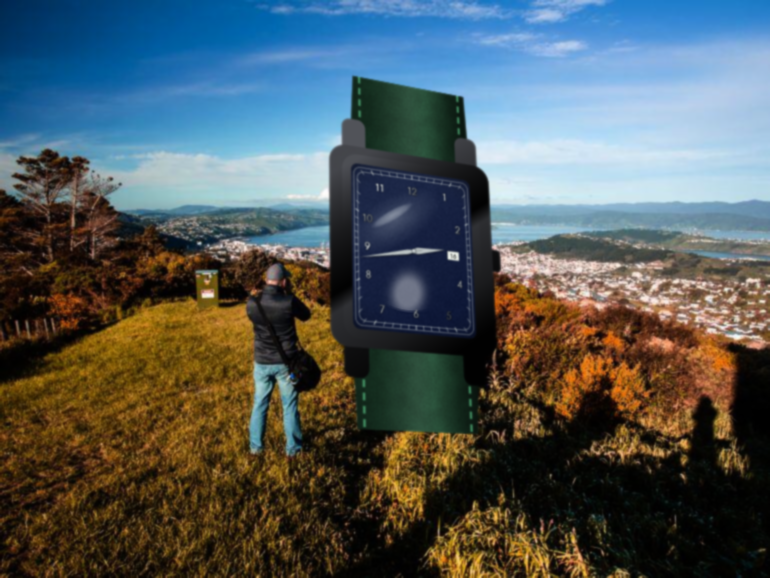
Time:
2.43
